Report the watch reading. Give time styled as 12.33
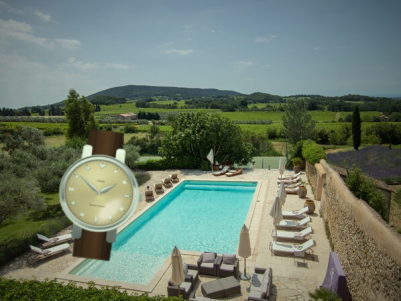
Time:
1.51
